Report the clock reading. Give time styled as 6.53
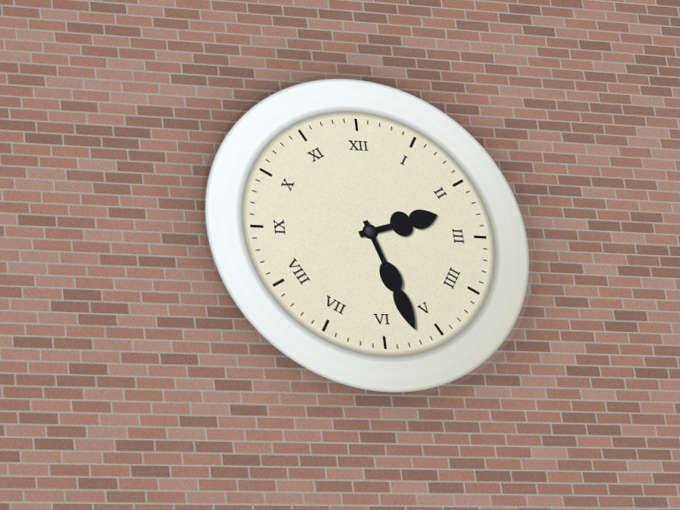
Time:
2.27
